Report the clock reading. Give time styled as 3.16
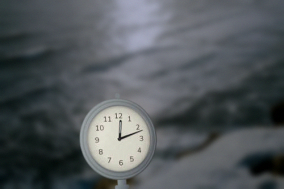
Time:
12.12
